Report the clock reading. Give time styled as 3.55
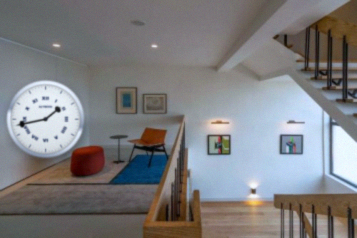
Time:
1.43
